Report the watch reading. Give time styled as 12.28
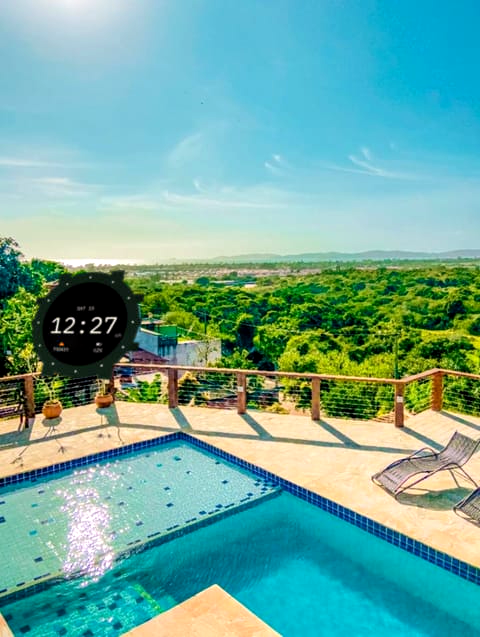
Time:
12.27
